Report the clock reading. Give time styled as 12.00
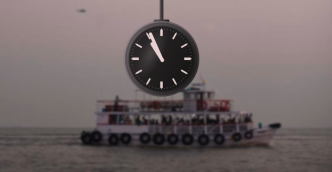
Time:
10.56
